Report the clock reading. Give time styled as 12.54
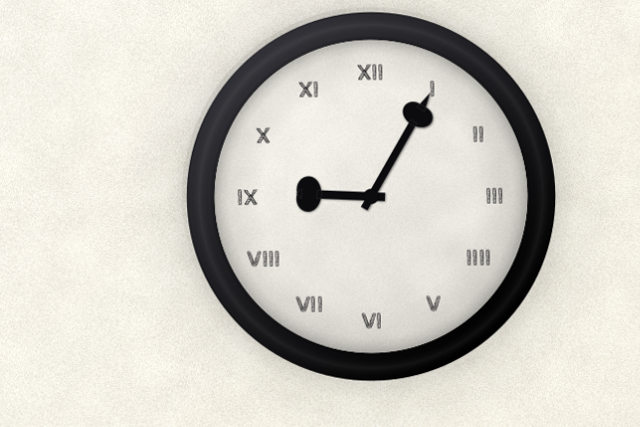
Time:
9.05
